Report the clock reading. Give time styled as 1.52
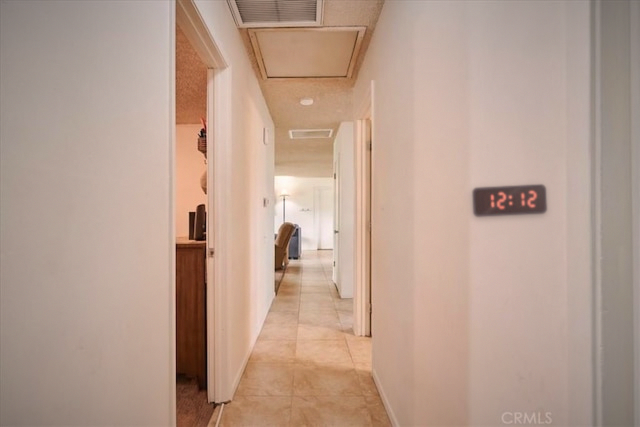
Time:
12.12
